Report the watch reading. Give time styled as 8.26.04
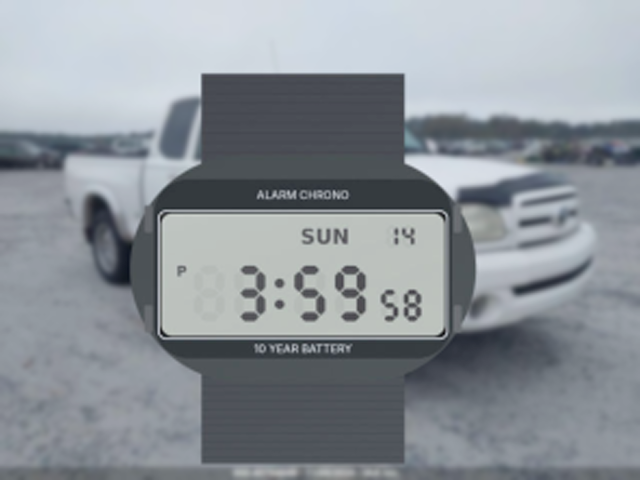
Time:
3.59.58
